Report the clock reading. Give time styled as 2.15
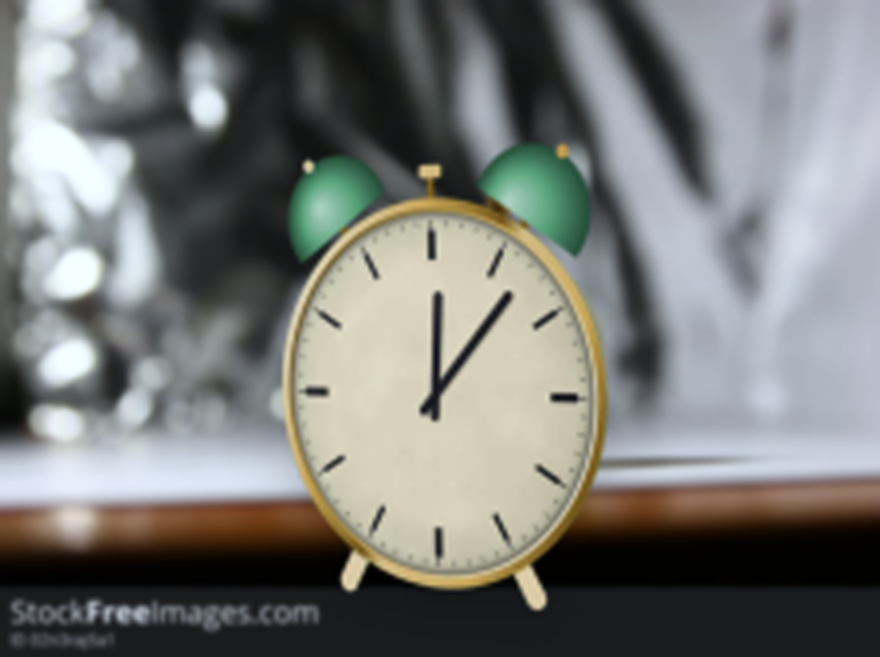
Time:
12.07
